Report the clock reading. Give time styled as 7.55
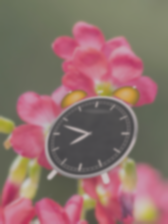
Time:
7.48
